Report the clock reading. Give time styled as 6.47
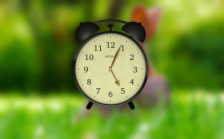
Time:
5.04
